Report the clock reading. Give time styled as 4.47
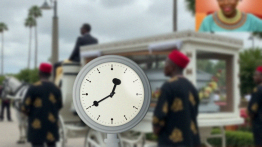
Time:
12.40
